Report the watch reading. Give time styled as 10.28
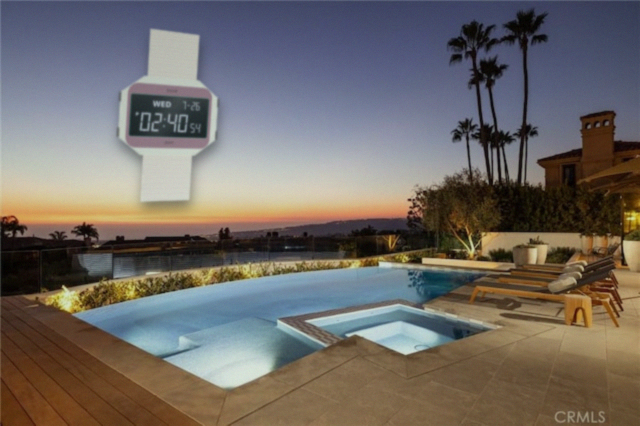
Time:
2.40
